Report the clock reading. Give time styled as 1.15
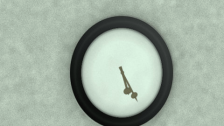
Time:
5.25
